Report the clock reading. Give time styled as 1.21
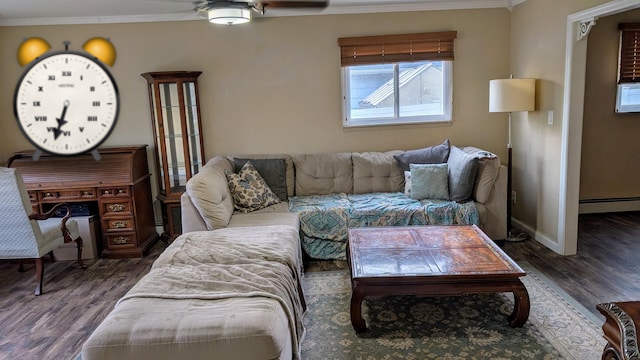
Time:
6.33
